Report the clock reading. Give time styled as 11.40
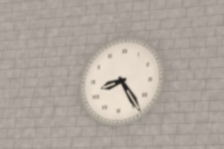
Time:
8.24
